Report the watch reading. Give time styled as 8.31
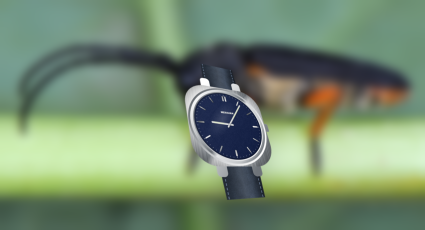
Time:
9.06
